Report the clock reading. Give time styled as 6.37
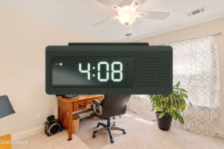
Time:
4.08
